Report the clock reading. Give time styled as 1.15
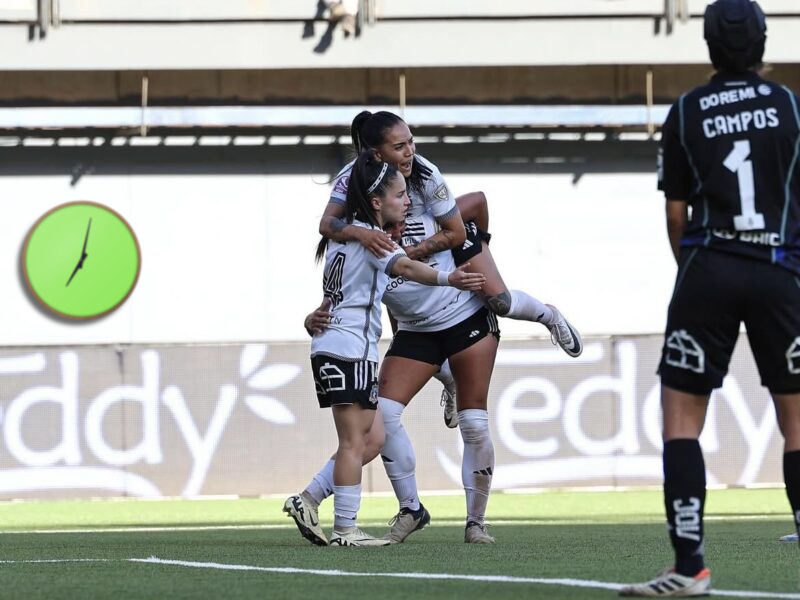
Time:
7.02
